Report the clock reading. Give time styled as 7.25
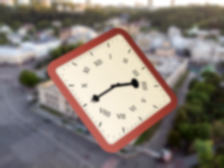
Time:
3.45
